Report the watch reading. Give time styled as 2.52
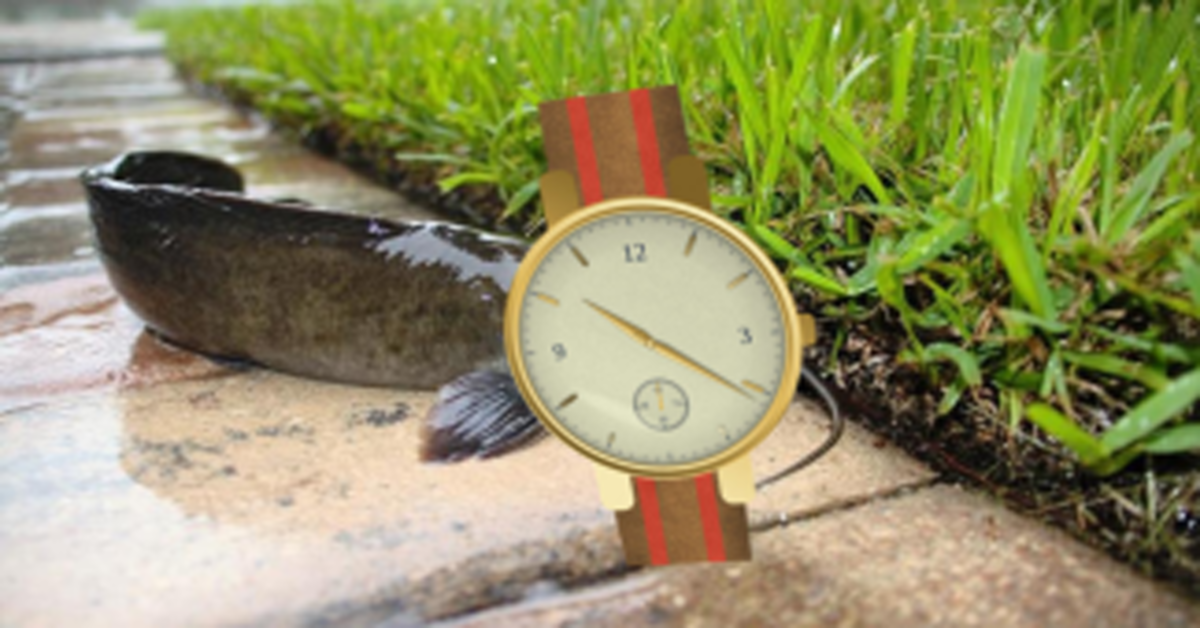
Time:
10.21
